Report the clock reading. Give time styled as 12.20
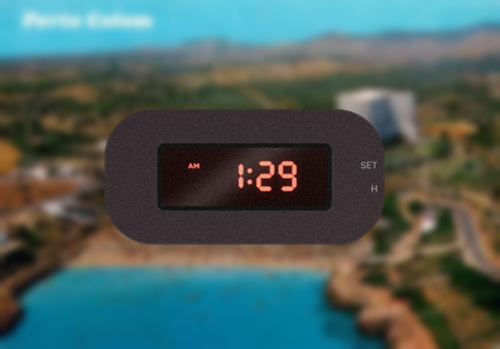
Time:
1.29
